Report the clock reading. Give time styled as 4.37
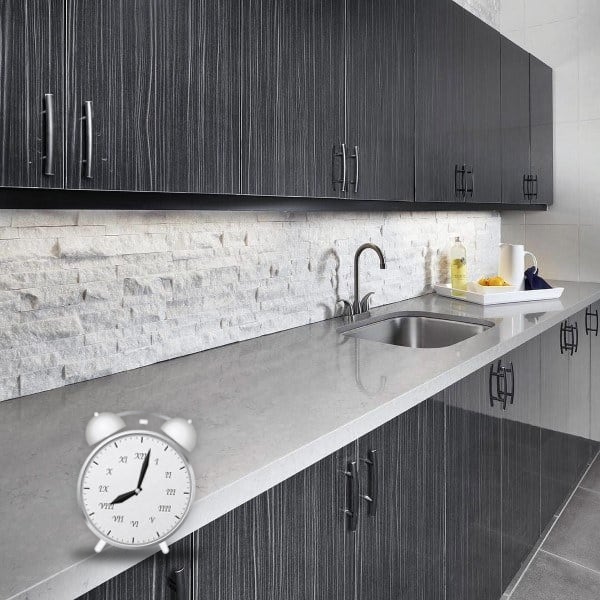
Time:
8.02
